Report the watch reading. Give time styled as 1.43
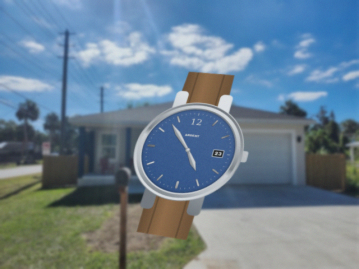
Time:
4.53
